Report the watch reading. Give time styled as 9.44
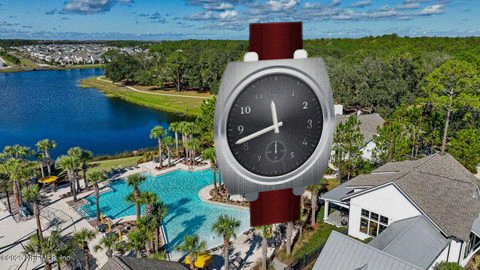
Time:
11.42
